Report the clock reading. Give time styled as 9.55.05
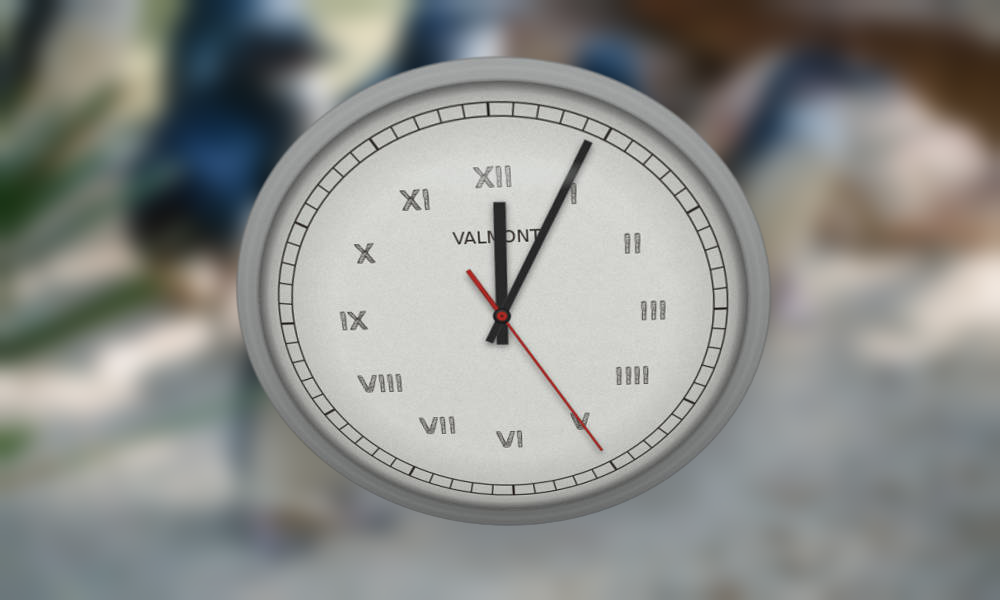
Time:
12.04.25
